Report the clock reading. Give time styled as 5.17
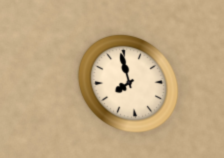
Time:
7.59
